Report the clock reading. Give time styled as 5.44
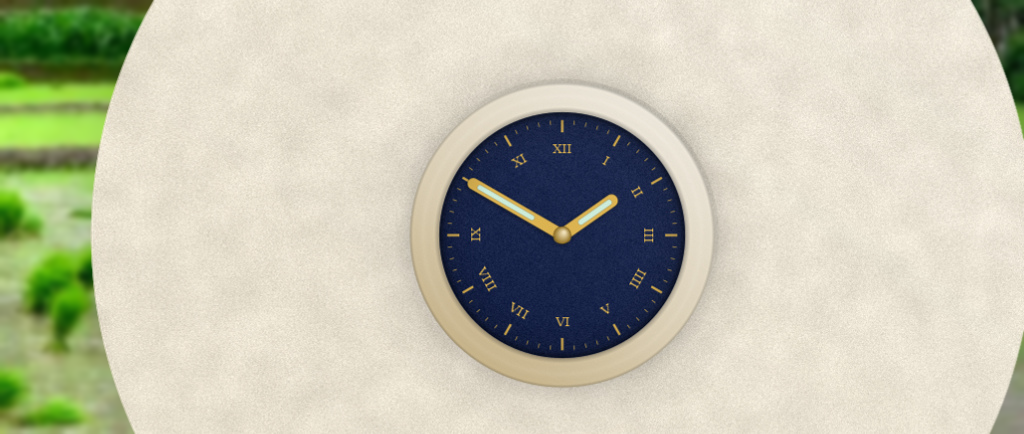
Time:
1.50
